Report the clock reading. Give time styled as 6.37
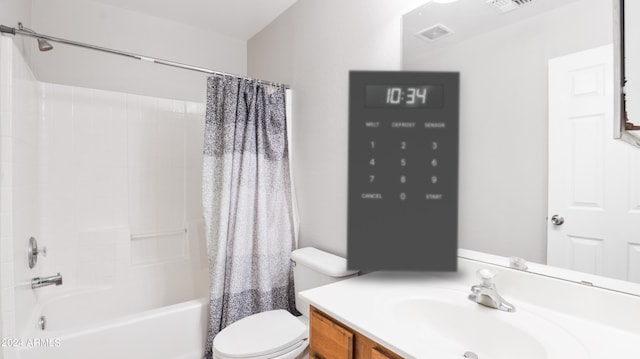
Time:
10.34
